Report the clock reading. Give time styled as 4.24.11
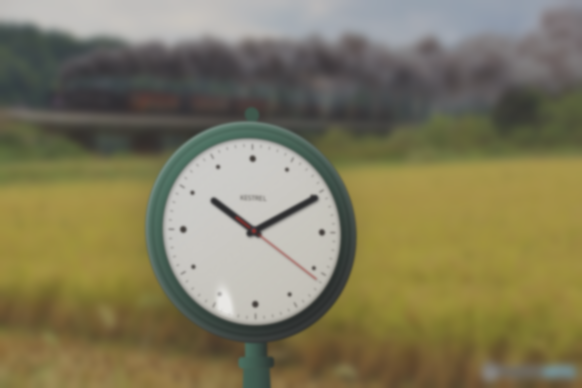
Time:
10.10.21
